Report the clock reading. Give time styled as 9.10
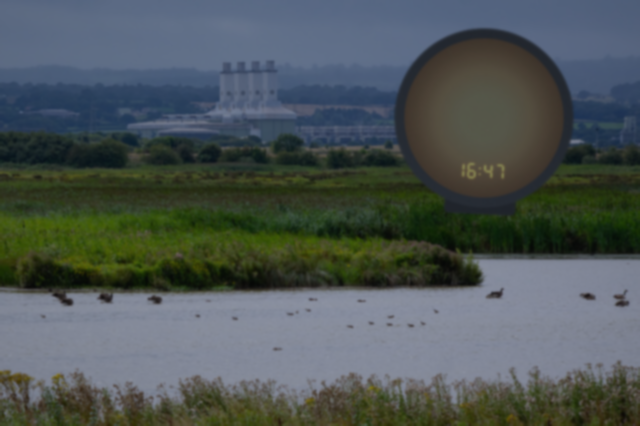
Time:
16.47
